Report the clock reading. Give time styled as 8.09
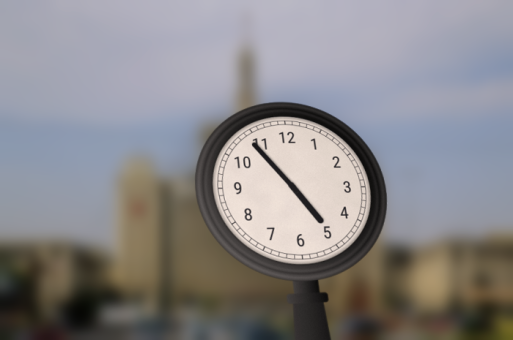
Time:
4.54
